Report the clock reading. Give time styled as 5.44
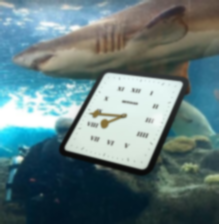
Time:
7.44
